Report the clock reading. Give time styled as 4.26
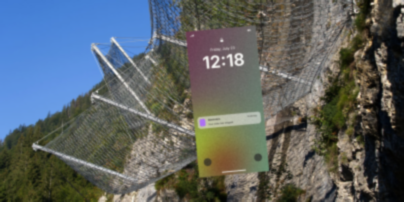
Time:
12.18
